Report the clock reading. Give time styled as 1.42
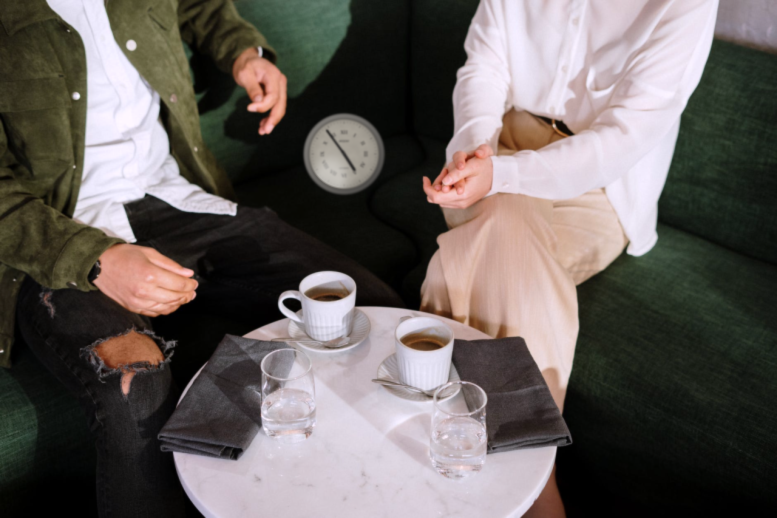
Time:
4.54
